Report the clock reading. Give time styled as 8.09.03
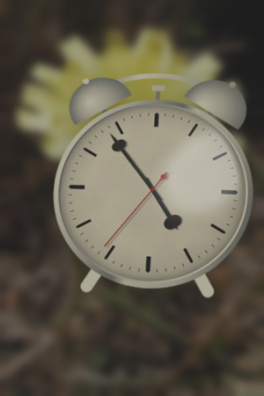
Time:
4.53.36
